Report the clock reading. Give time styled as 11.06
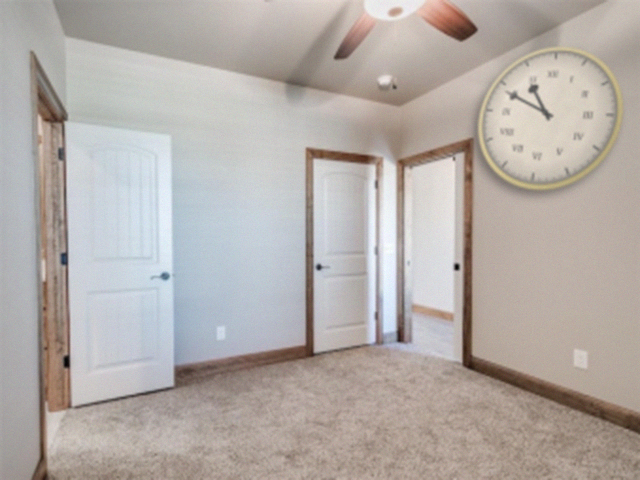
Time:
10.49
